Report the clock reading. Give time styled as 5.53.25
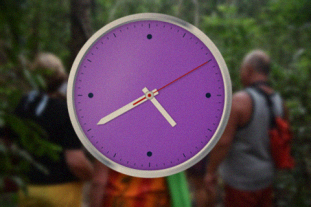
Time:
4.40.10
